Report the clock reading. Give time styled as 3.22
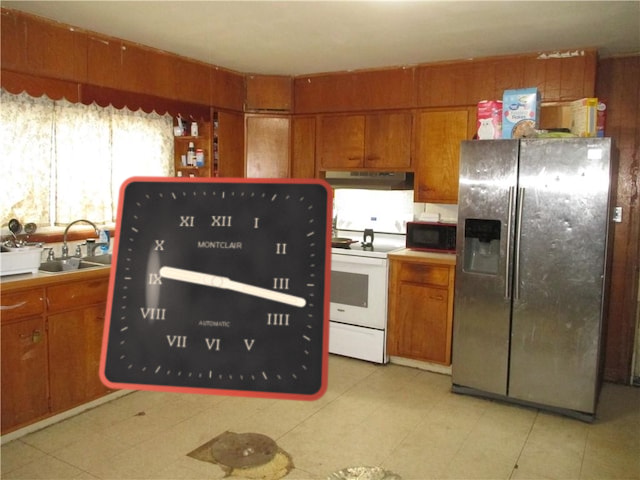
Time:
9.17
